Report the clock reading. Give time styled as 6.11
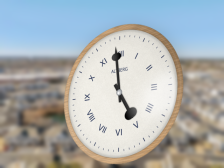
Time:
4.59
